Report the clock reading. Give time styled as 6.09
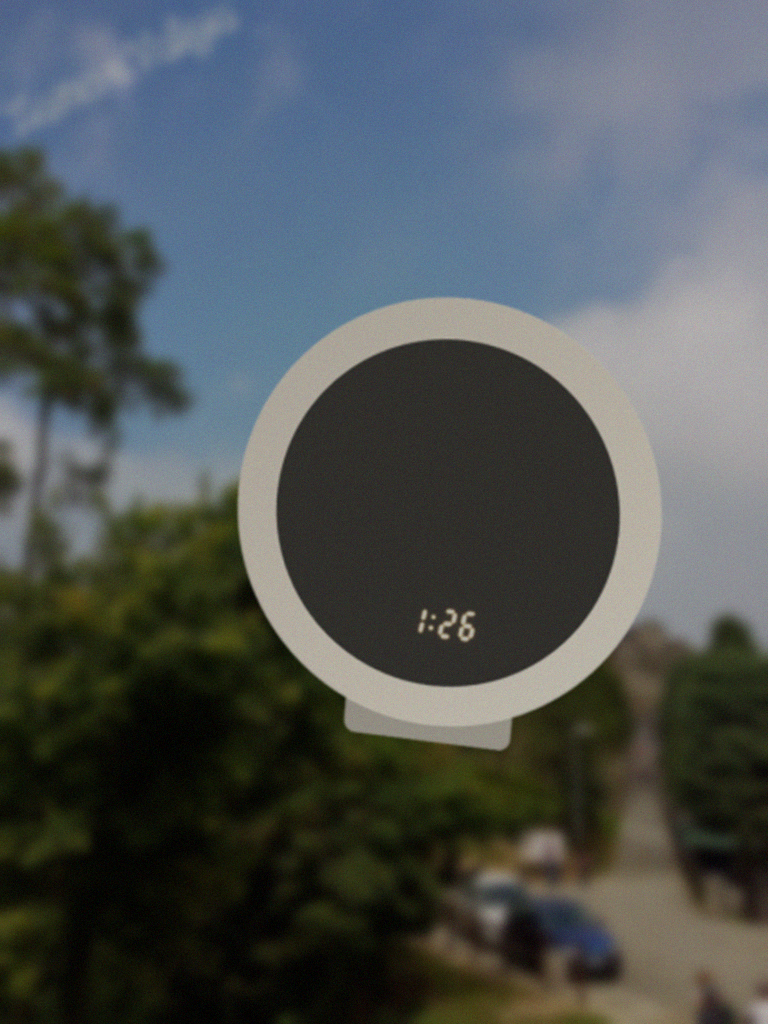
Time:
1.26
